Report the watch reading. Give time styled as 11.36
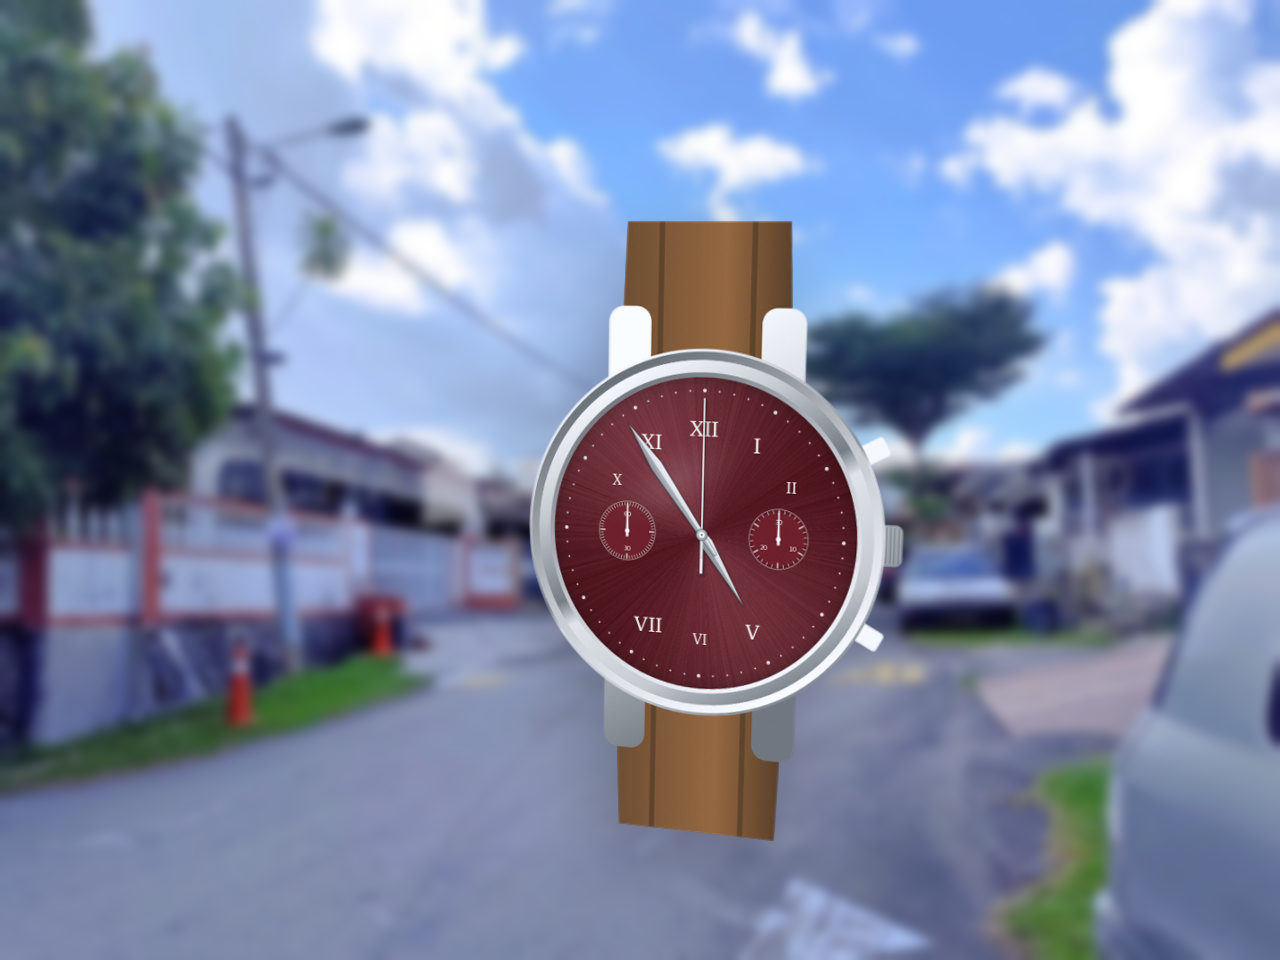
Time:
4.54
